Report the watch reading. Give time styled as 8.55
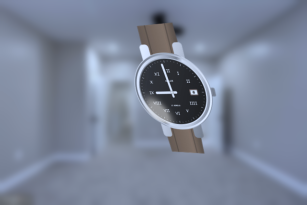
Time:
8.59
